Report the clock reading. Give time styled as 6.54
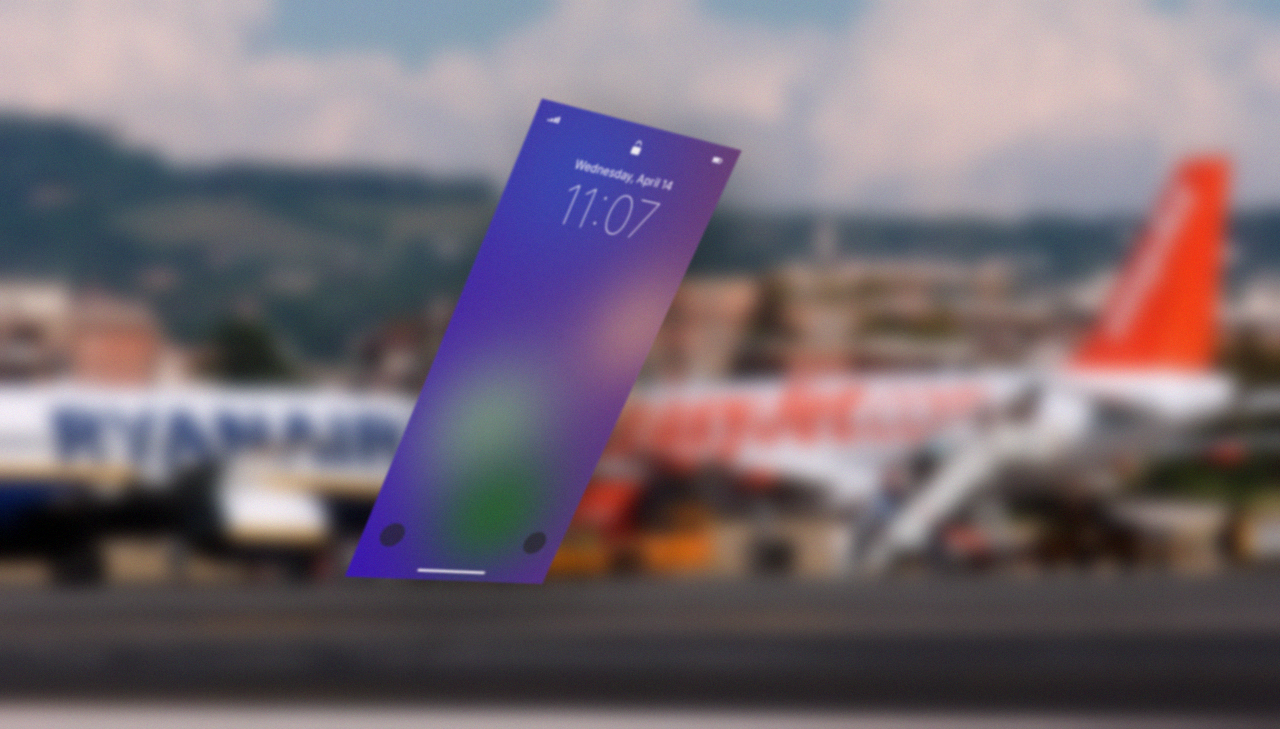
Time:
11.07
